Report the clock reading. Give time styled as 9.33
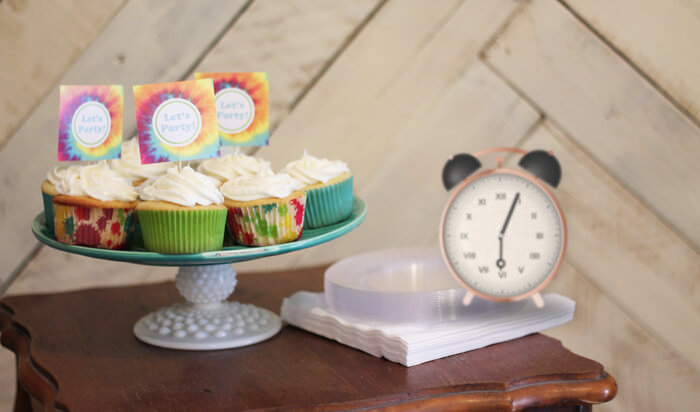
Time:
6.04
